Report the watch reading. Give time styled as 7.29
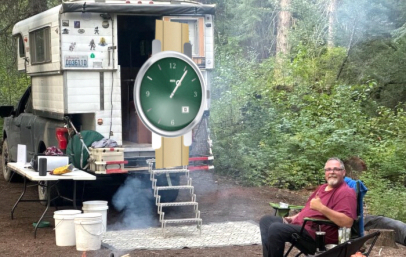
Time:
1.06
